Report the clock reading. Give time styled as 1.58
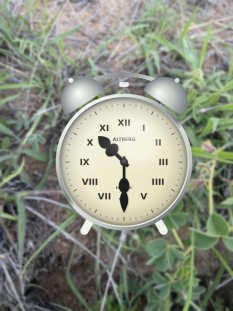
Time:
10.30
